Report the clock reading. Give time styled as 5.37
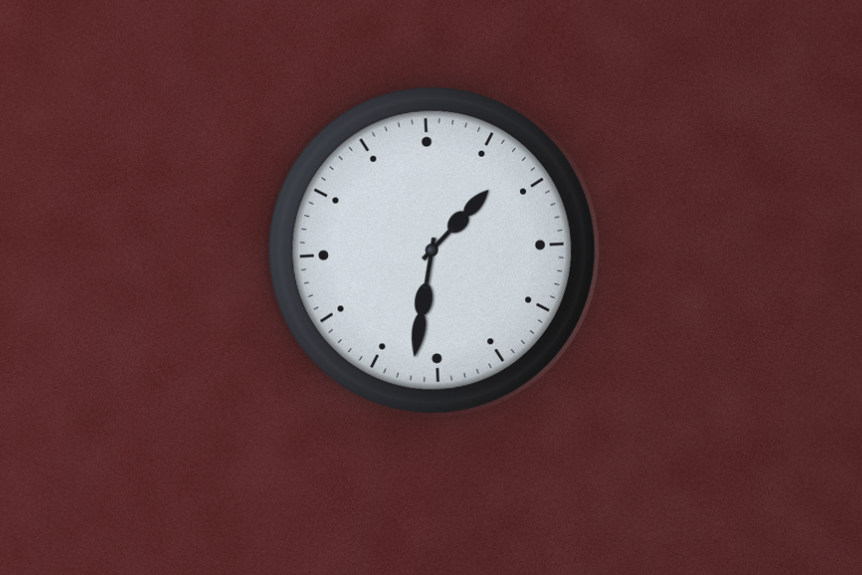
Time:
1.32
